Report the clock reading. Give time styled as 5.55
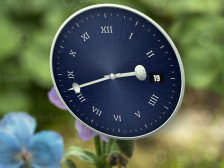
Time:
2.42
